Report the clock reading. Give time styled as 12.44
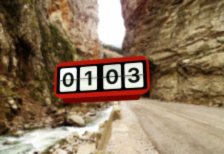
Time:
1.03
